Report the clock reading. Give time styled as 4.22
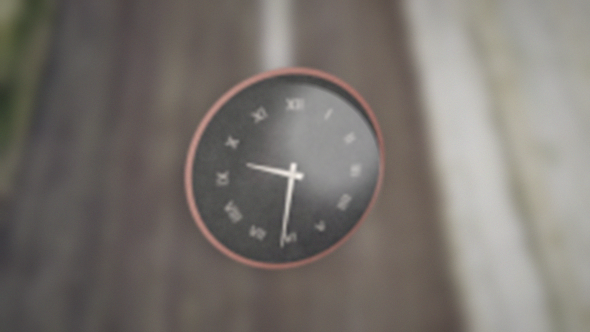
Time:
9.31
